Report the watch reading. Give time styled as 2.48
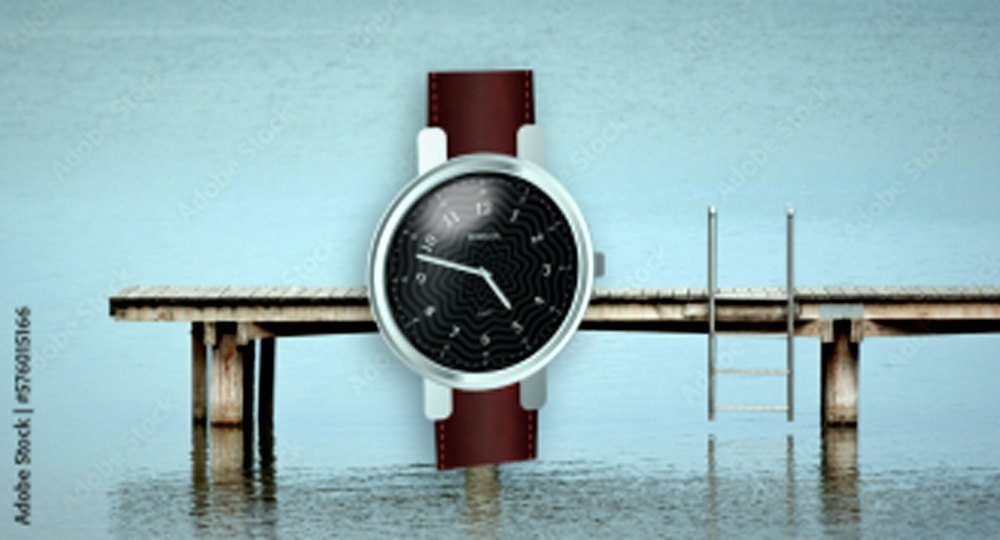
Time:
4.48
